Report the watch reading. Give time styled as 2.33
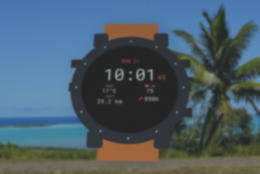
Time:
10.01
